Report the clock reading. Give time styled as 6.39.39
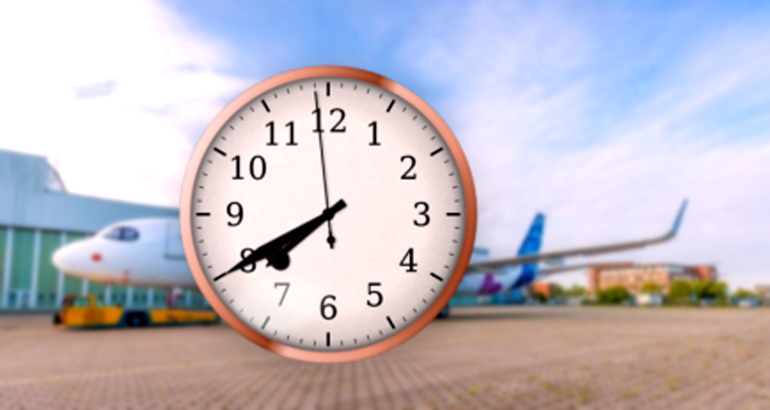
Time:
7.39.59
